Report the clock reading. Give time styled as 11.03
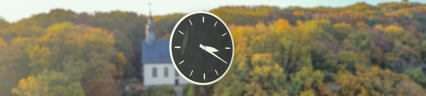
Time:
3.20
